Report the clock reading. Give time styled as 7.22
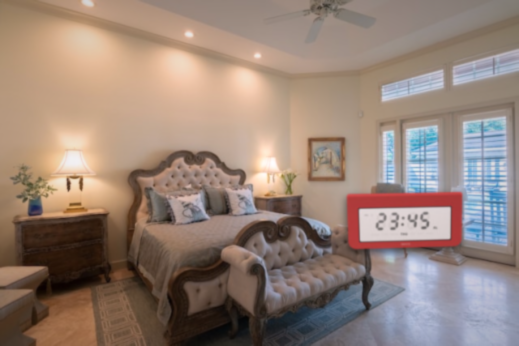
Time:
23.45
